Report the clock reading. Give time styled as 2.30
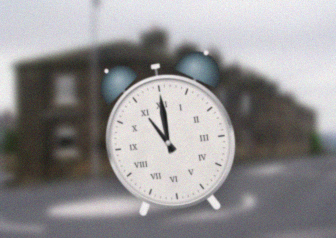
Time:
11.00
